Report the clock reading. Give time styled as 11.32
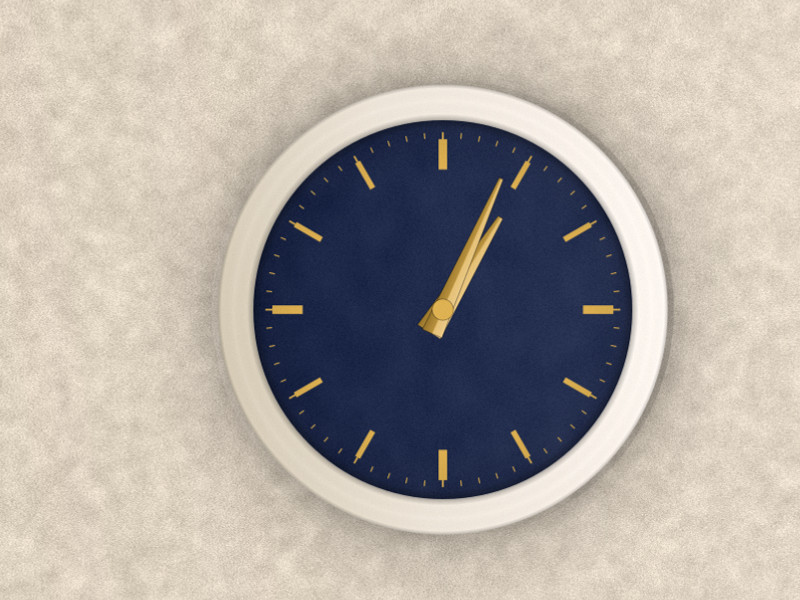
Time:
1.04
